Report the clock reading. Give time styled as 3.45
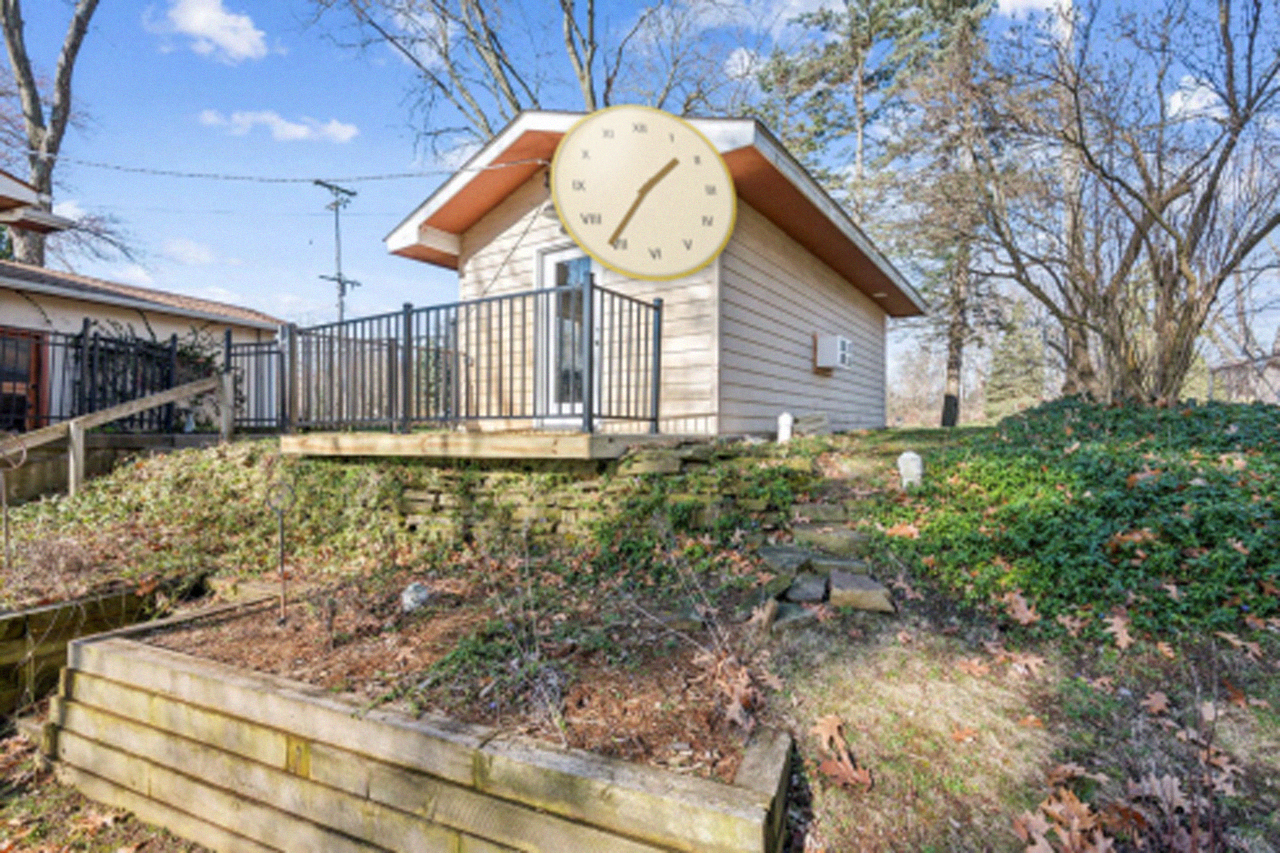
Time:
1.36
